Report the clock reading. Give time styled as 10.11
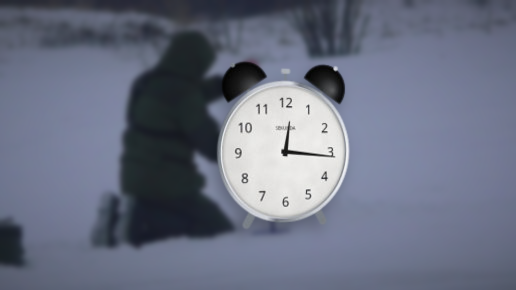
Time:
12.16
